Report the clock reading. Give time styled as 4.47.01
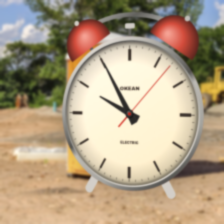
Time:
9.55.07
